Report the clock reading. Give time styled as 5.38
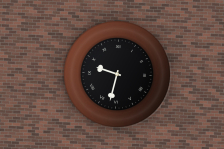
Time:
9.32
